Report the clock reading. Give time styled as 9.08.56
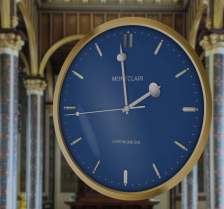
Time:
1.58.44
